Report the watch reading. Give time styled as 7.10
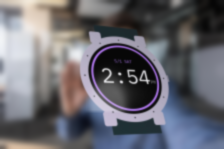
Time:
2.54
